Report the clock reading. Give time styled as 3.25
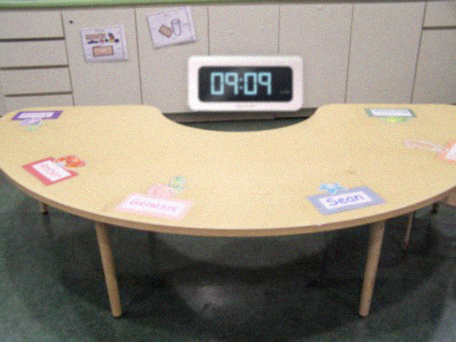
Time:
9.09
